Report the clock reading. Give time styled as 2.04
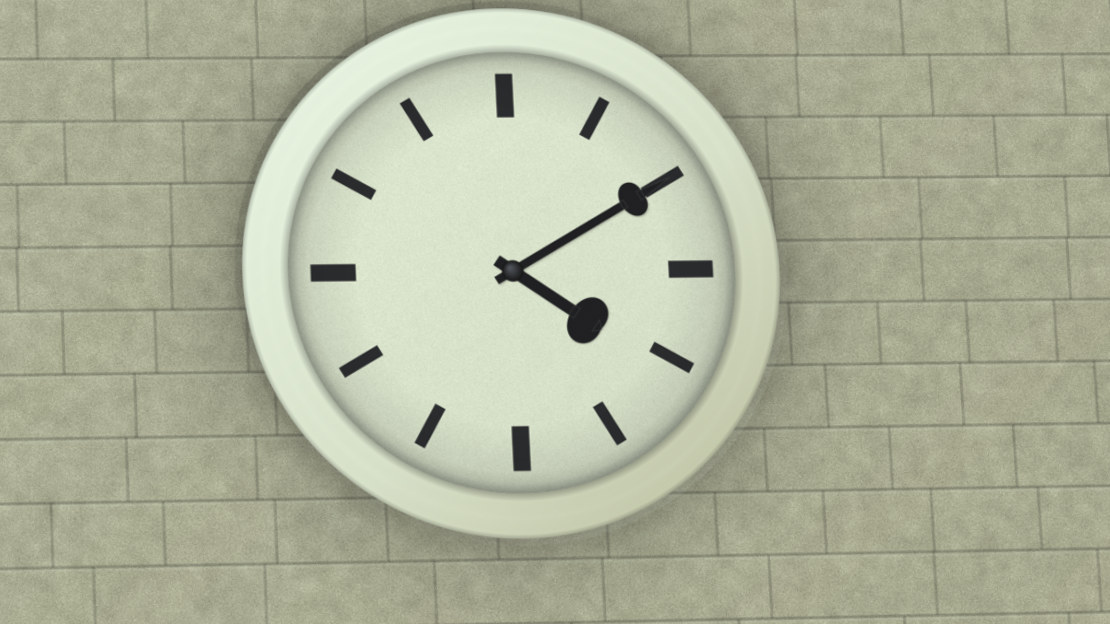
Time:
4.10
